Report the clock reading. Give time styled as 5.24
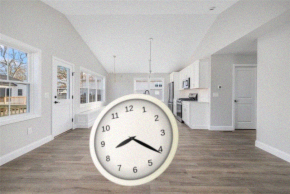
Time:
8.21
